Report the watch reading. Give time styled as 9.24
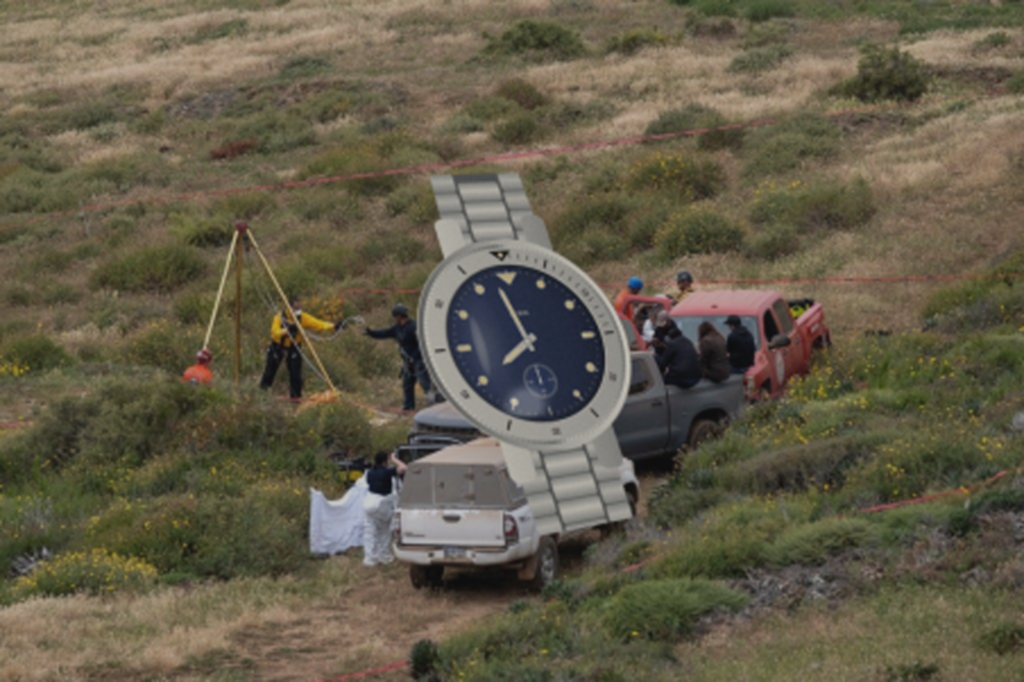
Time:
7.58
